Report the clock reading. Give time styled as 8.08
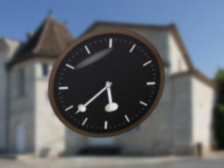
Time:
5.38
